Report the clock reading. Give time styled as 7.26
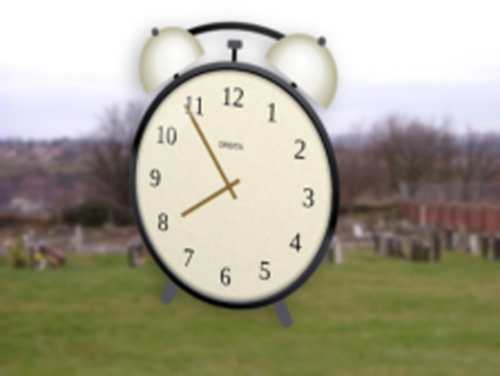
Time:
7.54
